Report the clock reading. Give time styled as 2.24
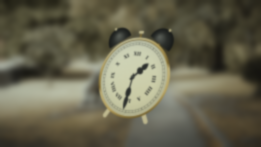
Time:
1.31
